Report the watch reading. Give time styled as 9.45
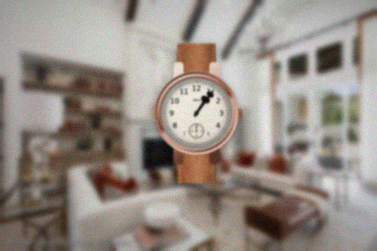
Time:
1.06
